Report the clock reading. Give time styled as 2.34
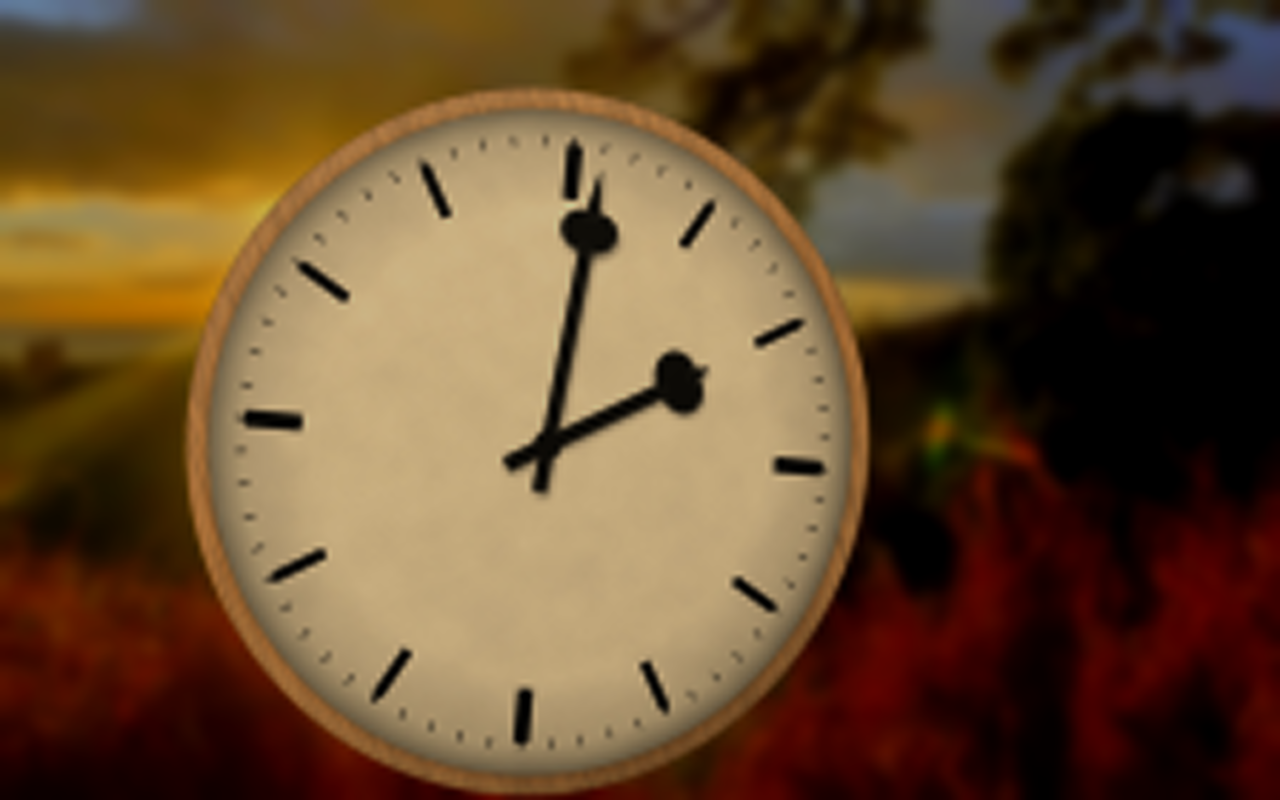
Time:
2.01
